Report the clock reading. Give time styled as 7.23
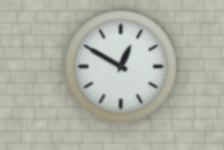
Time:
12.50
